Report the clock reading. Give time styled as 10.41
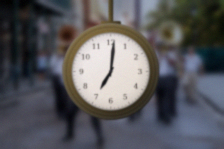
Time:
7.01
